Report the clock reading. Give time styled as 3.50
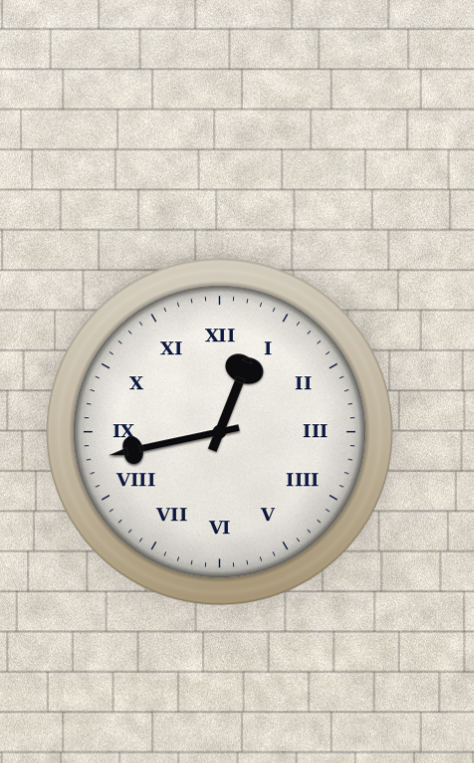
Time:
12.43
